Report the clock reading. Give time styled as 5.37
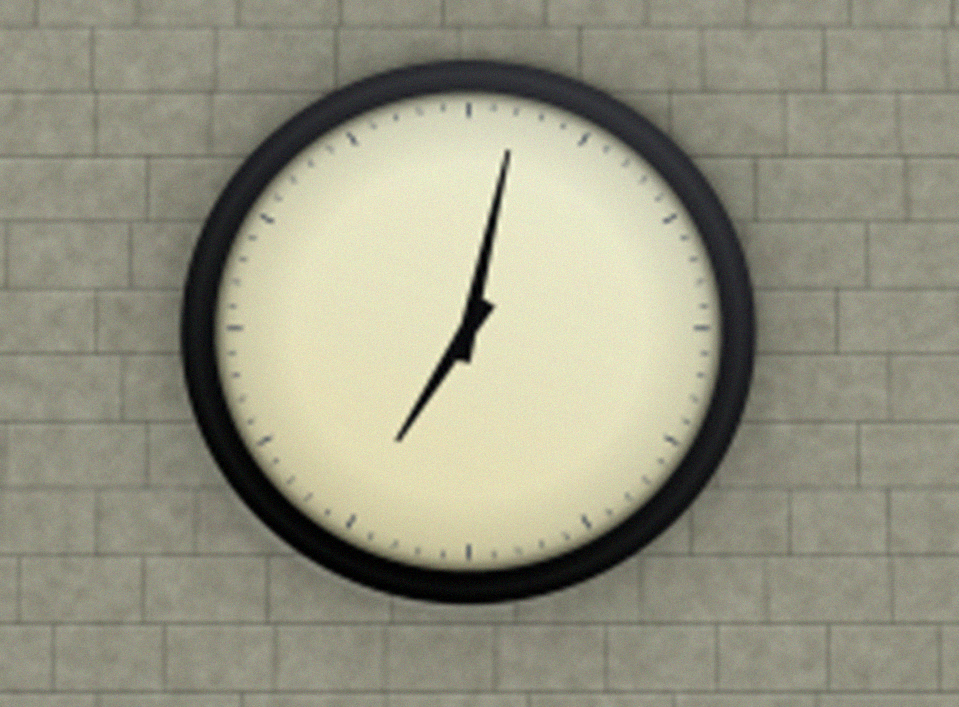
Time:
7.02
